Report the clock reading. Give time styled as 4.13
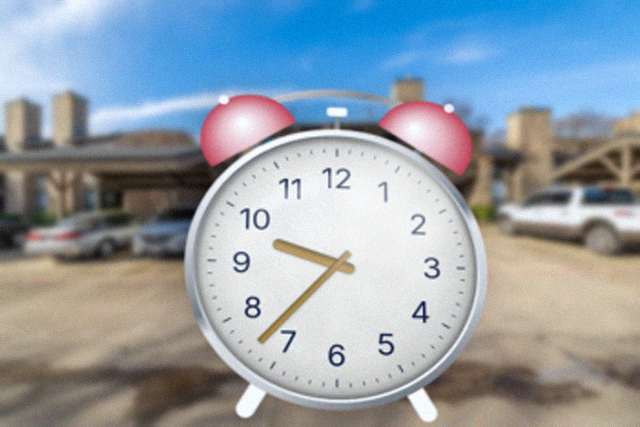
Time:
9.37
